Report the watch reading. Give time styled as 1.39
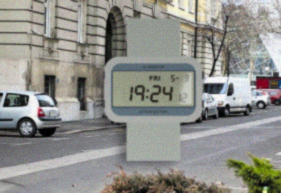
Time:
19.24
